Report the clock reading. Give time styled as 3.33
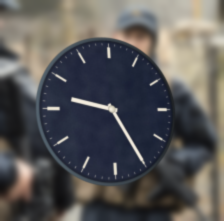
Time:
9.25
